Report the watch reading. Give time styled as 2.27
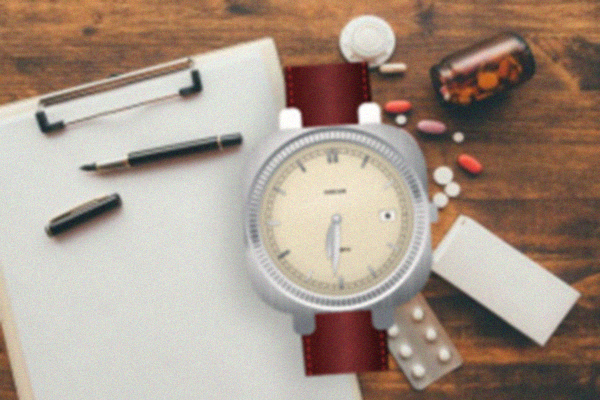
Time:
6.31
